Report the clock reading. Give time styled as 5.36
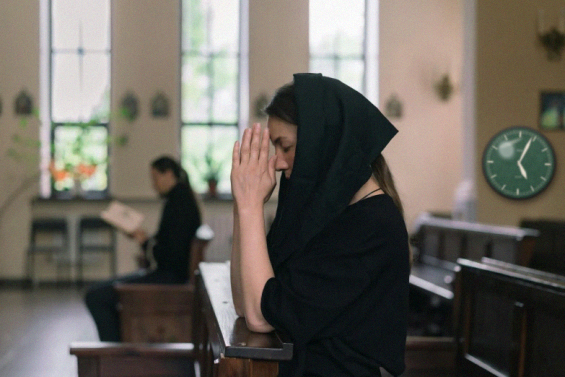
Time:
5.04
